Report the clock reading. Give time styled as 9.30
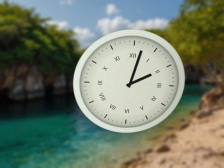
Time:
2.02
